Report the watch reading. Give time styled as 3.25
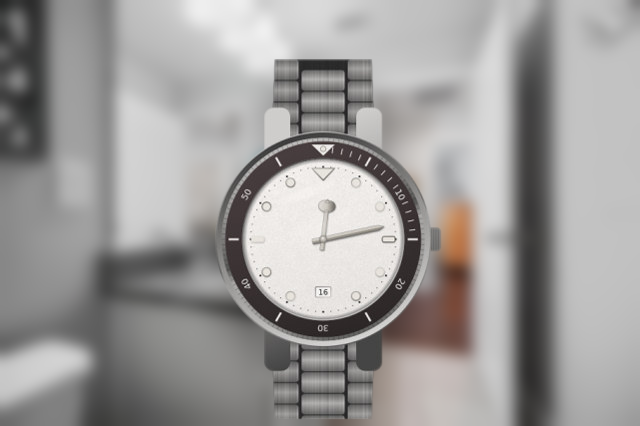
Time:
12.13
